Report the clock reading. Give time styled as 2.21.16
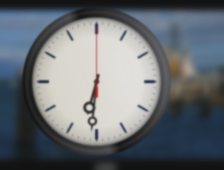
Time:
6.31.00
